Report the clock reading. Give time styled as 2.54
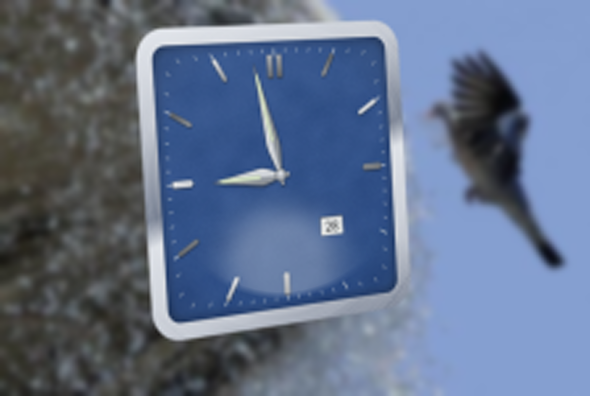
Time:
8.58
